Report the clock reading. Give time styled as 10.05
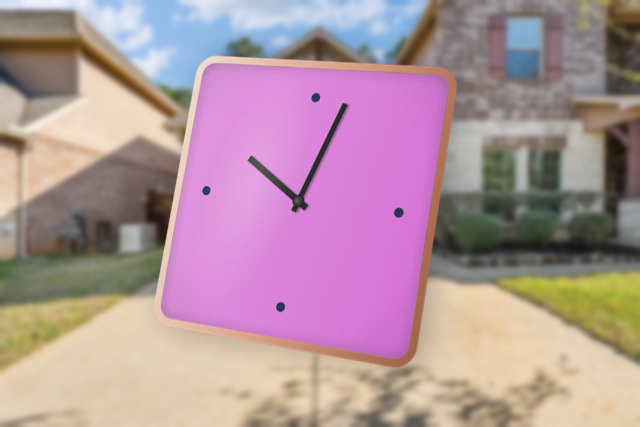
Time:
10.03
